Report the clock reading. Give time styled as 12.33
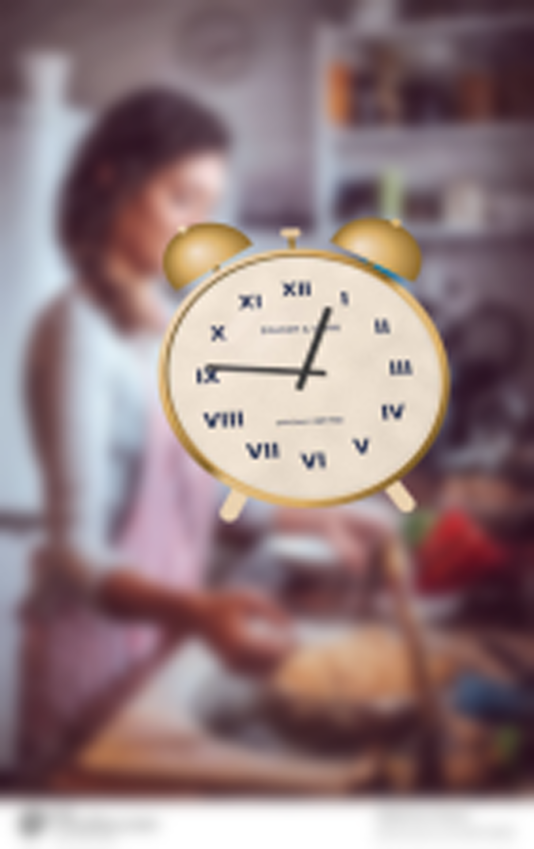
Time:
12.46
